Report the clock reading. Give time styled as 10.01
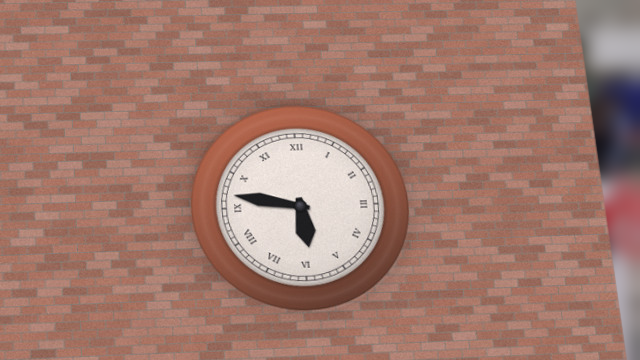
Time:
5.47
